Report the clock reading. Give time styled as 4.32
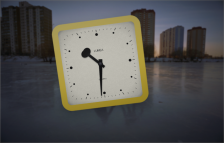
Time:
10.31
